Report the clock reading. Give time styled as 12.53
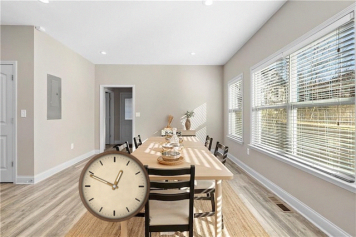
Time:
12.49
